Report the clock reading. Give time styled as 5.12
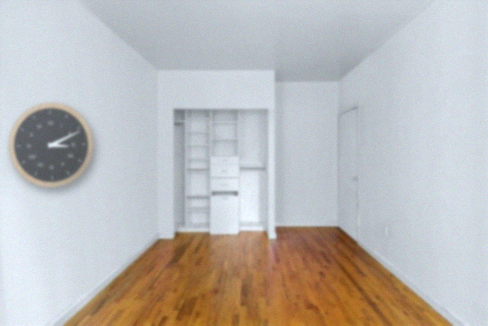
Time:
3.11
